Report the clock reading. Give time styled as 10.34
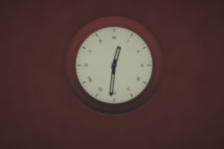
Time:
12.31
